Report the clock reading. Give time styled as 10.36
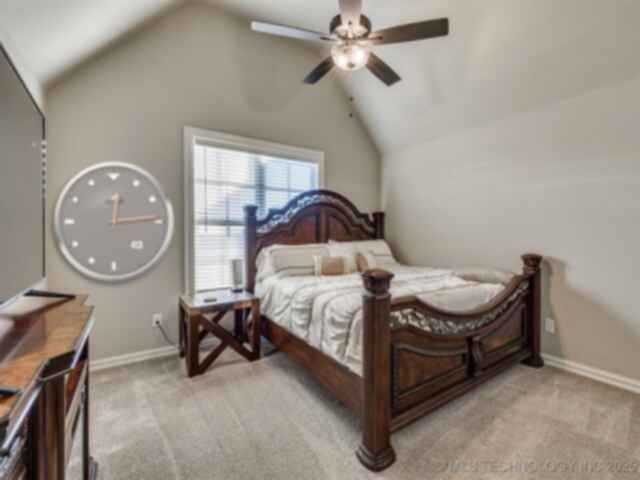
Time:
12.14
